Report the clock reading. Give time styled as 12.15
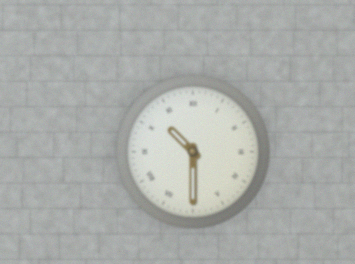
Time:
10.30
